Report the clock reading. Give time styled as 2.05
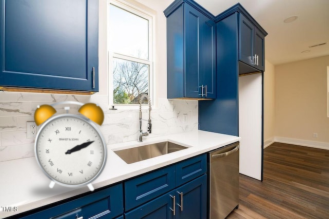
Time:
2.11
